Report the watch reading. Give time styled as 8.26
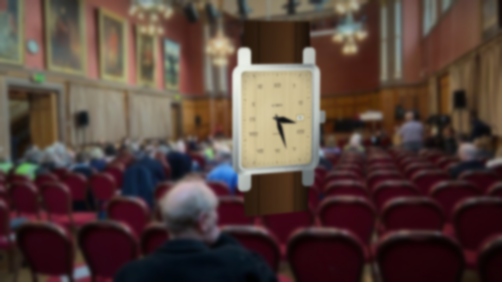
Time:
3.27
